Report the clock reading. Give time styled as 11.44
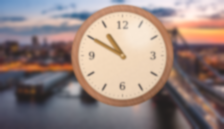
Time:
10.50
